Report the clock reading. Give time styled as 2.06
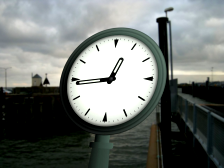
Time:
12.44
